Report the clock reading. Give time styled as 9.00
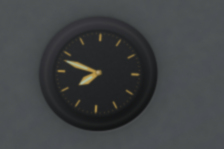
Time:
7.48
